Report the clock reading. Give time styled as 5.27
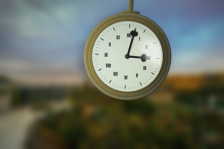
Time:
3.02
